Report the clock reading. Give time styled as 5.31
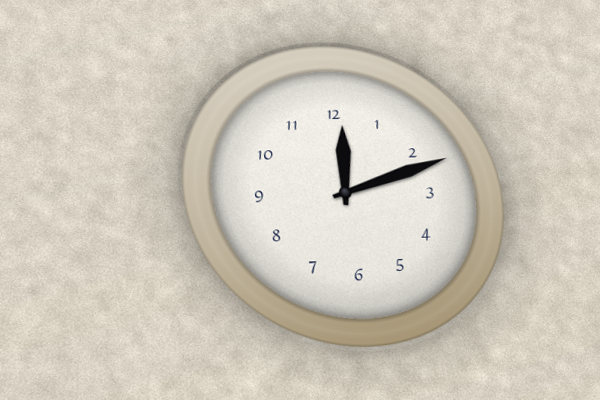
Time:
12.12
